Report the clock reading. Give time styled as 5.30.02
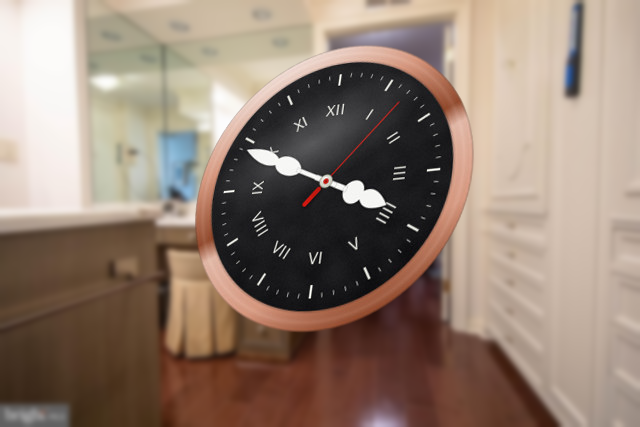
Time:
3.49.07
